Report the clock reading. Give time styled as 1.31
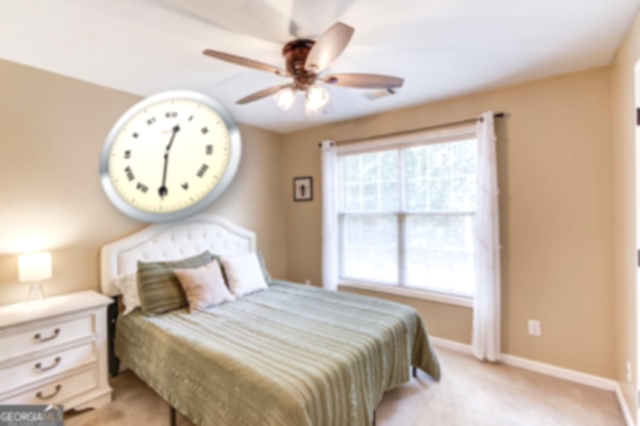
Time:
12.30
